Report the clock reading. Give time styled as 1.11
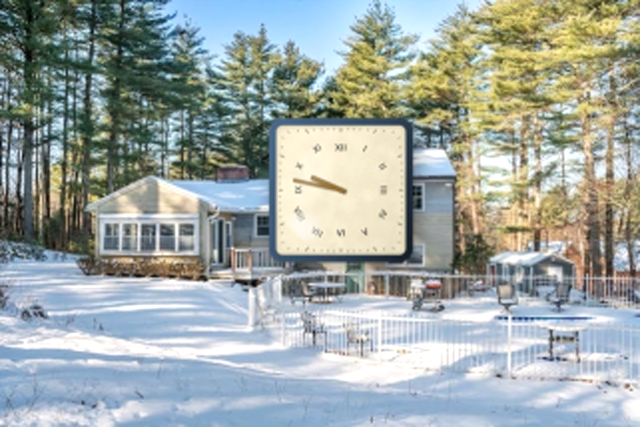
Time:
9.47
